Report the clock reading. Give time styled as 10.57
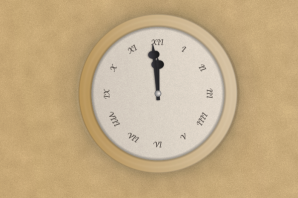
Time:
11.59
